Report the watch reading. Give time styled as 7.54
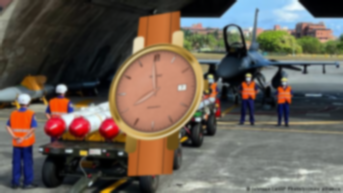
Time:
7.59
